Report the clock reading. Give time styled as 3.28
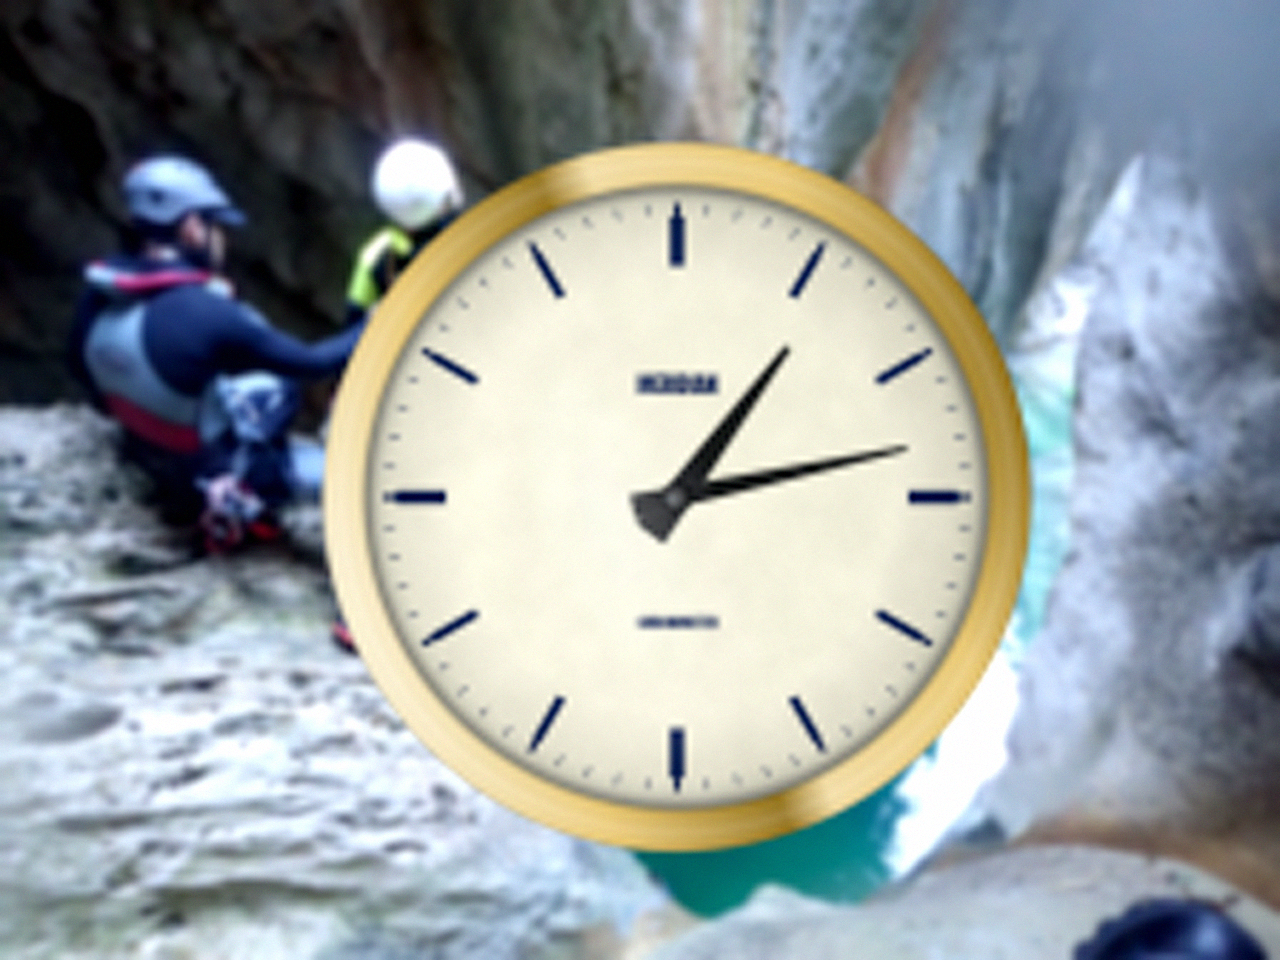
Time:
1.13
